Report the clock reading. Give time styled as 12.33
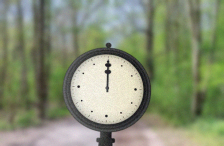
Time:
12.00
